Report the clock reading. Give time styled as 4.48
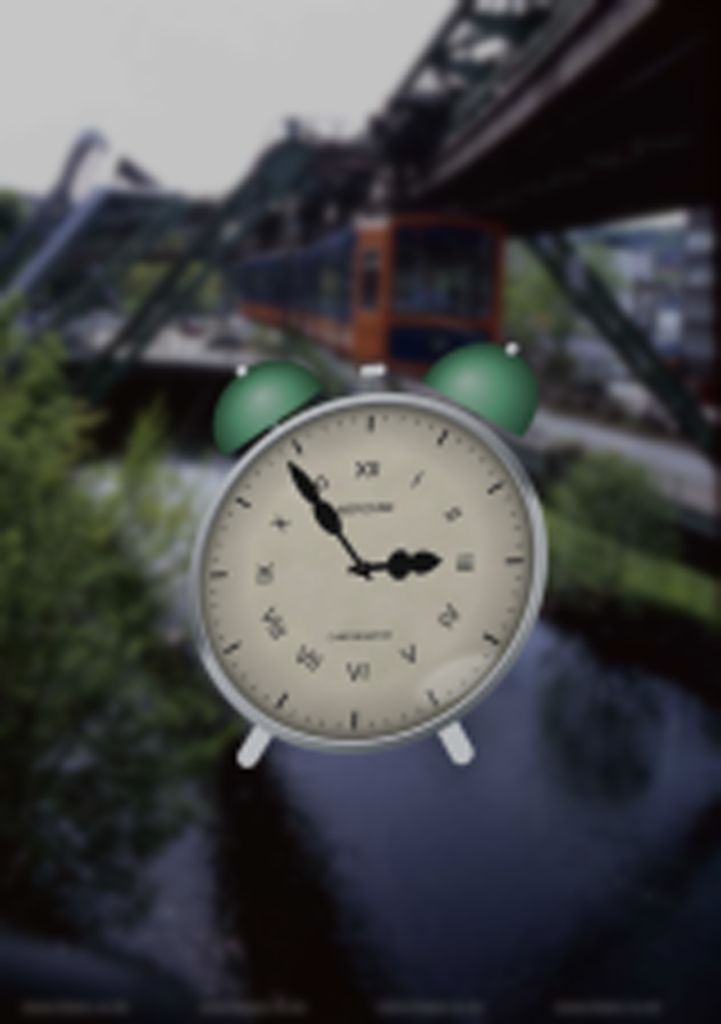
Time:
2.54
